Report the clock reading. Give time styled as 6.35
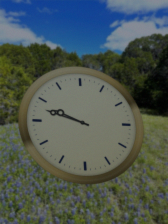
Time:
9.48
